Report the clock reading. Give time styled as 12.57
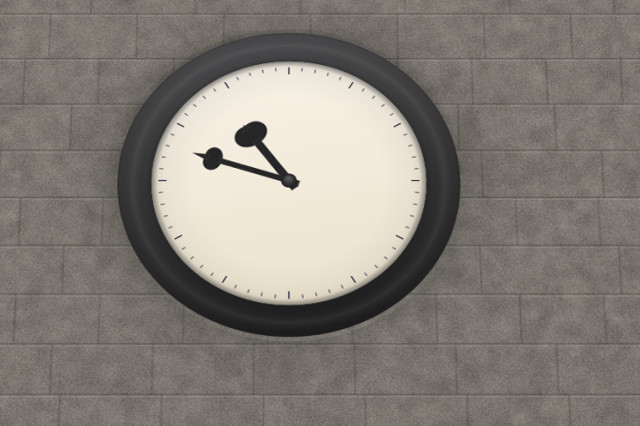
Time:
10.48
